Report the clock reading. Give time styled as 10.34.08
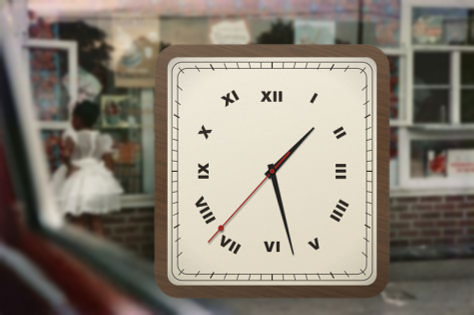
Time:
1.27.37
